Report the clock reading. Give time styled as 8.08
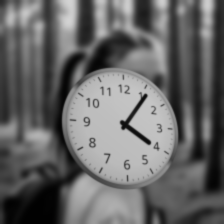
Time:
4.06
